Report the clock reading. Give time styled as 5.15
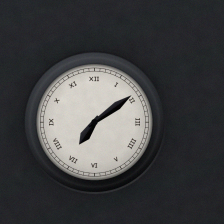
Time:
7.09
